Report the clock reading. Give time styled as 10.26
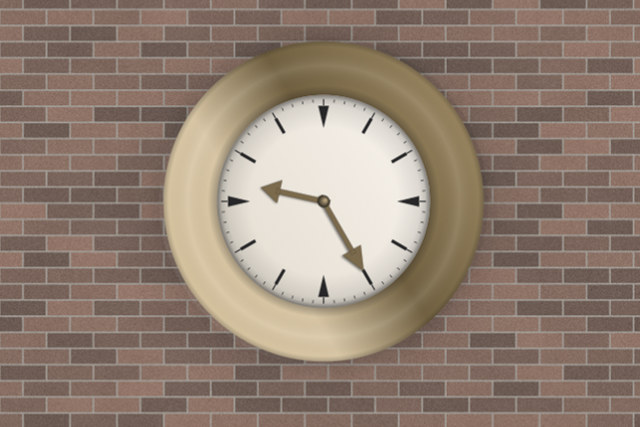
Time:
9.25
